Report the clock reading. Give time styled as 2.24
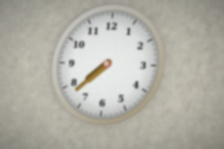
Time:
7.38
